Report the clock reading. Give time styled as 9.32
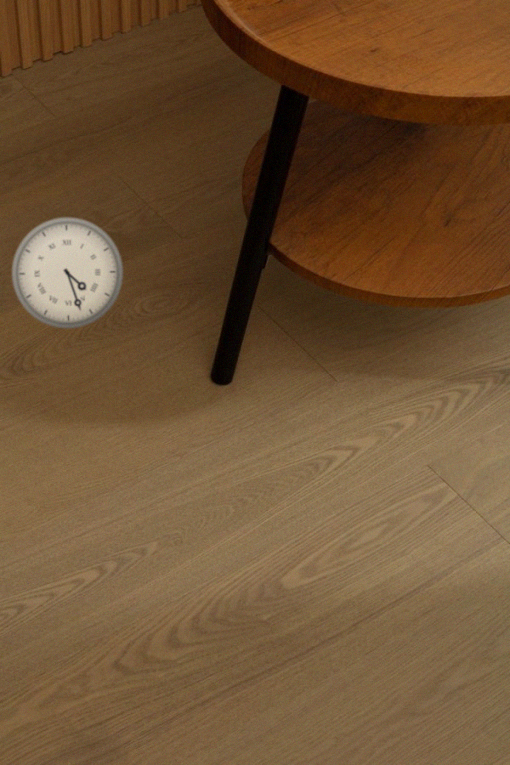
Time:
4.27
